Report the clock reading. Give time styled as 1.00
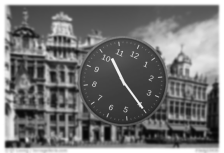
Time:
10.20
